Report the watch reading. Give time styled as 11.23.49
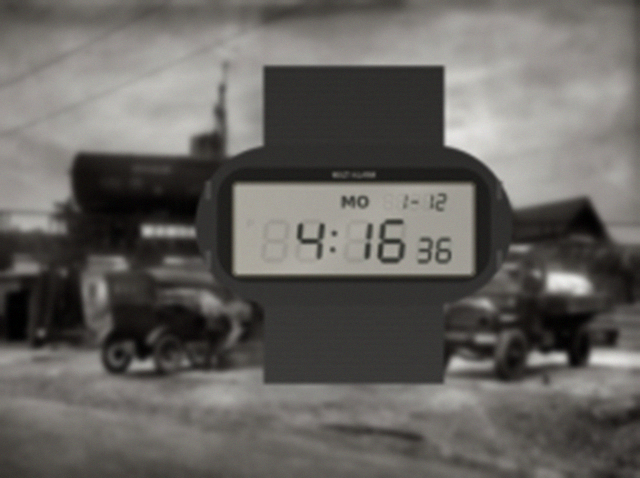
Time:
4.16.36
